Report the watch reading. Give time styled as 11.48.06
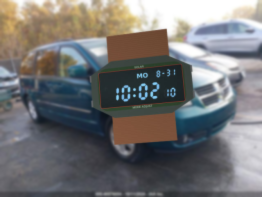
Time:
10.02.10
